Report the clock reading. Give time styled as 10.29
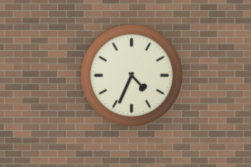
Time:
4.34
